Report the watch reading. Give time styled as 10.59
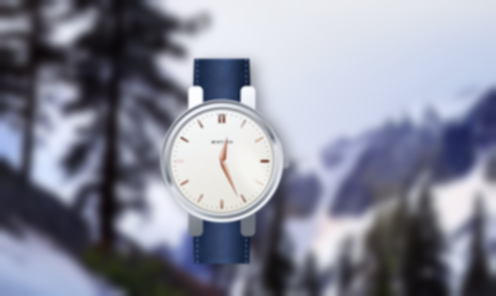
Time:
12.26
